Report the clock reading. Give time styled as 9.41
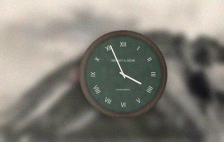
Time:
3.56
